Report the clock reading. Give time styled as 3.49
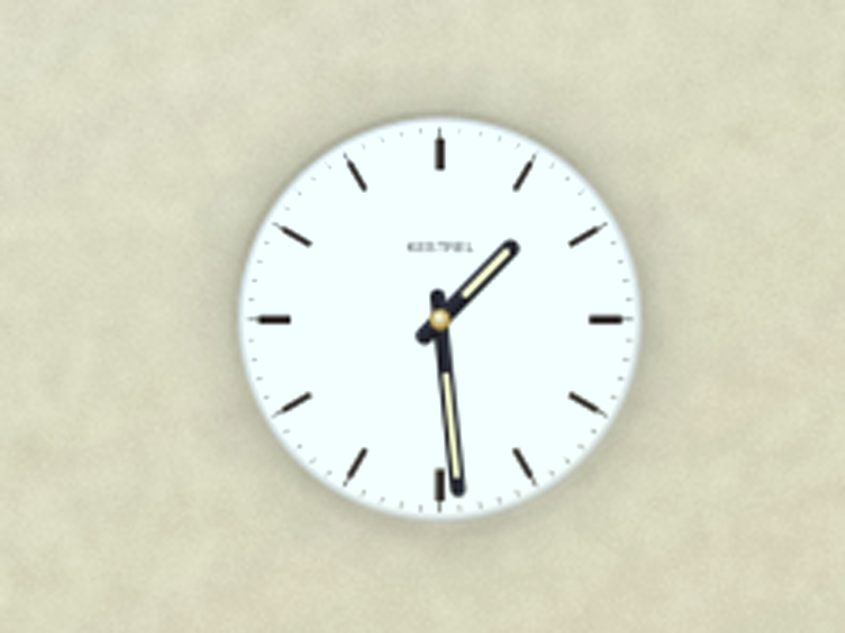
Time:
1.29
